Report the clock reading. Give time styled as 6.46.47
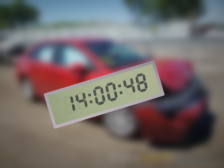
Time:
14.00.48
